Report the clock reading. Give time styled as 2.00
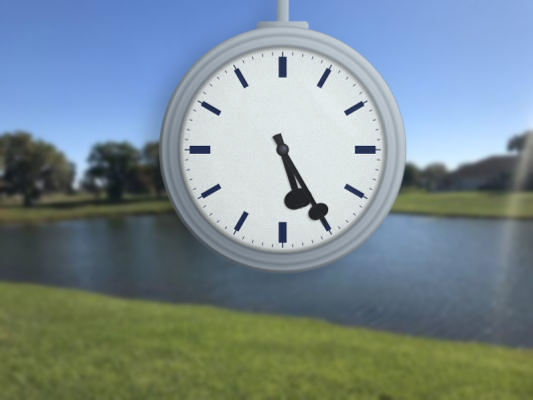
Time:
5.25
